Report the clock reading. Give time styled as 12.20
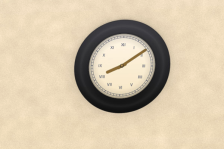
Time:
8.09
